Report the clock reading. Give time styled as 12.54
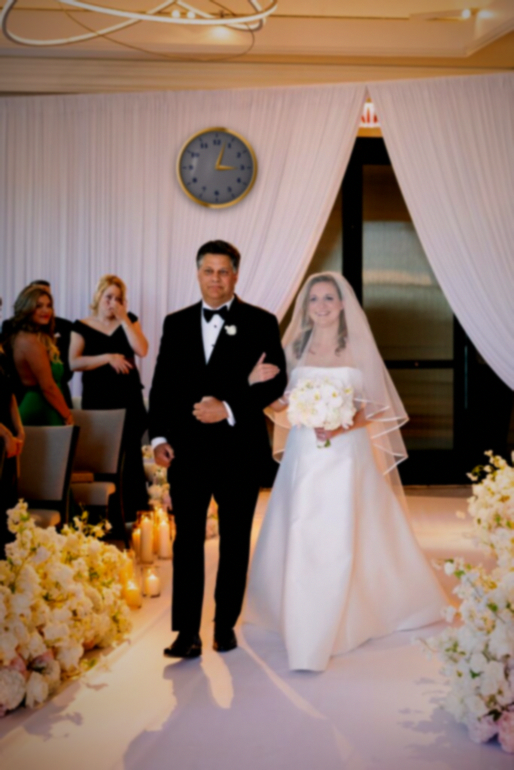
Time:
3.03
